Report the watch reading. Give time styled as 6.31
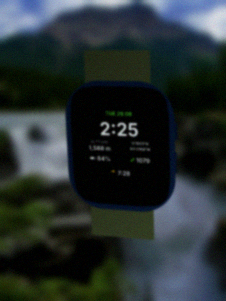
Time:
2.25
